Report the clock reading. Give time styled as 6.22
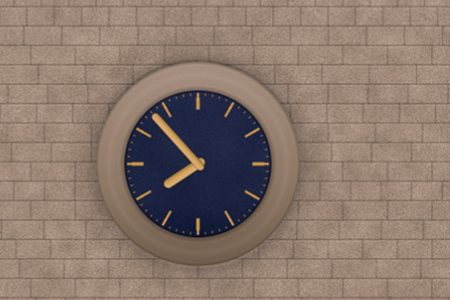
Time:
7.53
